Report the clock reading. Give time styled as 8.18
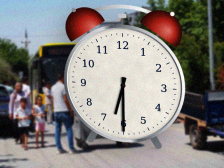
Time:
6.30
